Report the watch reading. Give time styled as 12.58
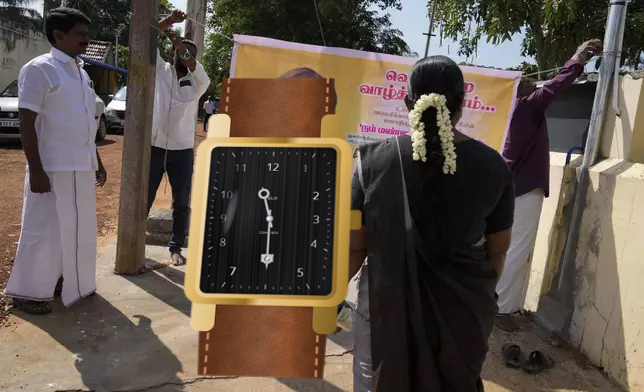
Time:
11.30
